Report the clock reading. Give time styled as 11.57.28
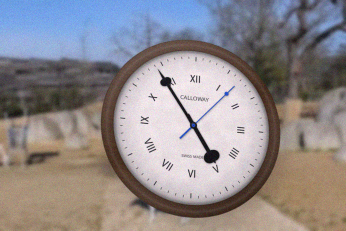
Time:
4.54.07
